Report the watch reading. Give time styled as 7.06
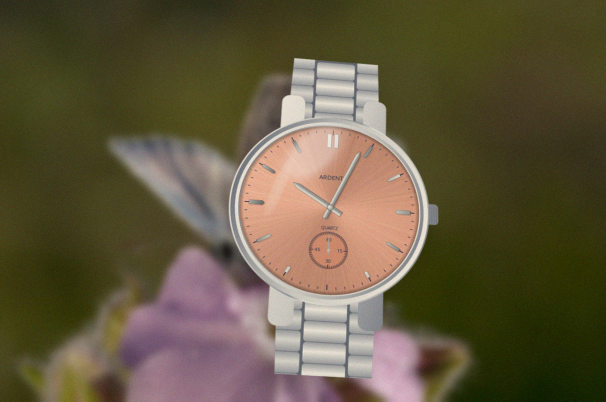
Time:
10.04
